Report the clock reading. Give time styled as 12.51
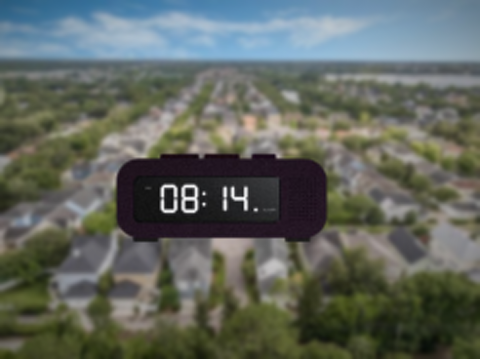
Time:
8.14
